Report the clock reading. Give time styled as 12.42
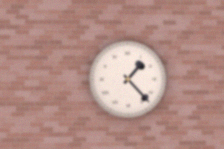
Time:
1.23
